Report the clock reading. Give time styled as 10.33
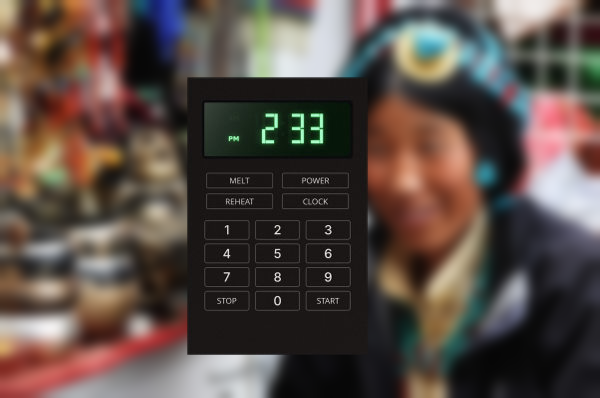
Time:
2.33
